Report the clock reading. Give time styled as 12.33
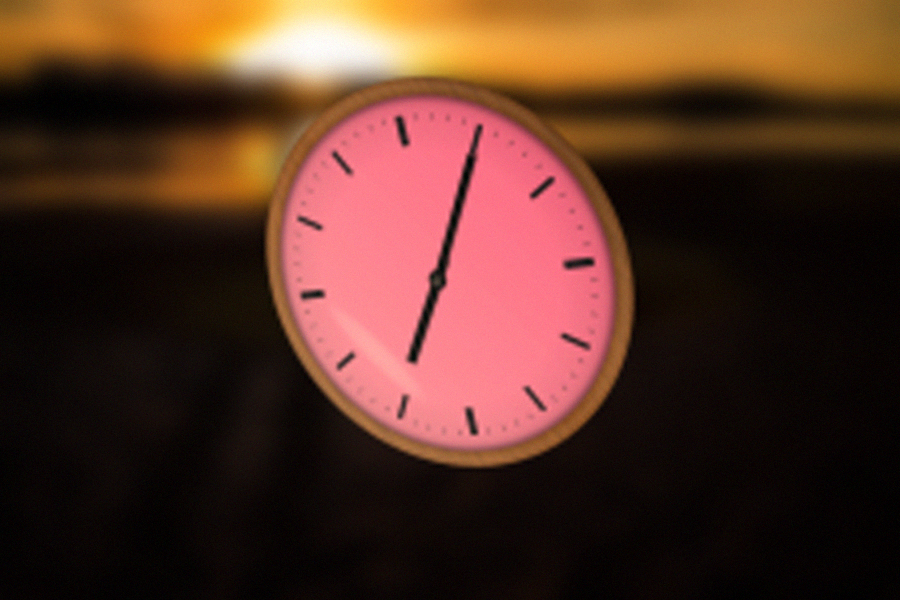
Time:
7.05
